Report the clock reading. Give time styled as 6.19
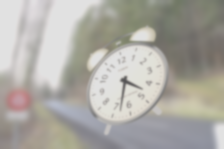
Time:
4.33
